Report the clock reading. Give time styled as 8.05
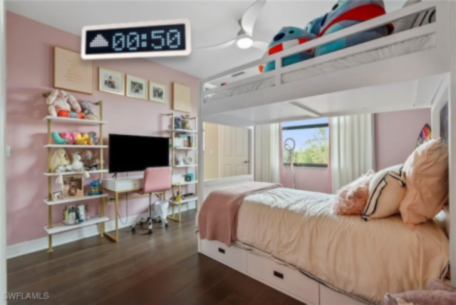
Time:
0.50
